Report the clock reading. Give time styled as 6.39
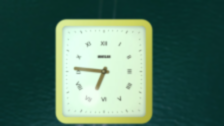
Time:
6.46
